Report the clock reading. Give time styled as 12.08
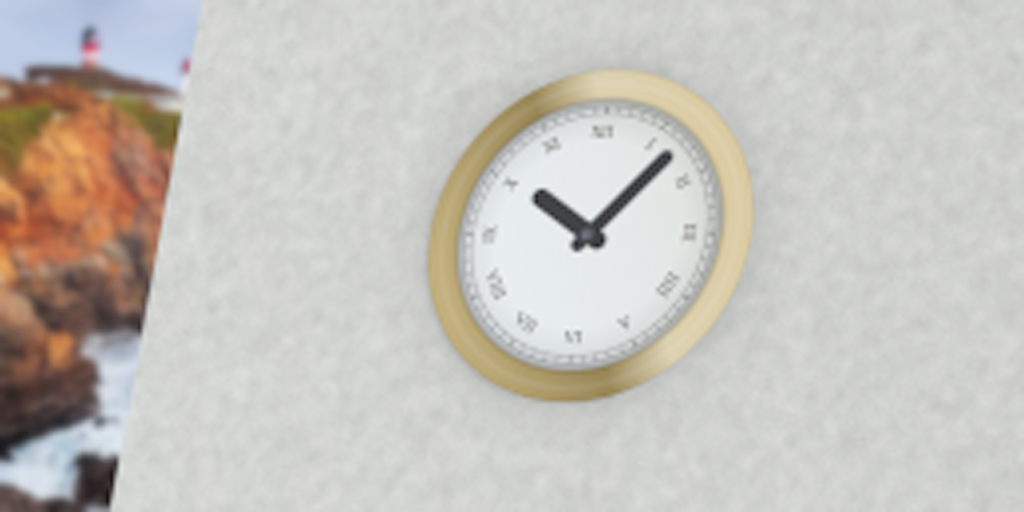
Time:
10.07
